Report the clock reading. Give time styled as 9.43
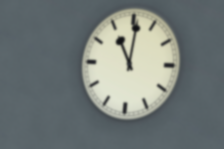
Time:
11.01
